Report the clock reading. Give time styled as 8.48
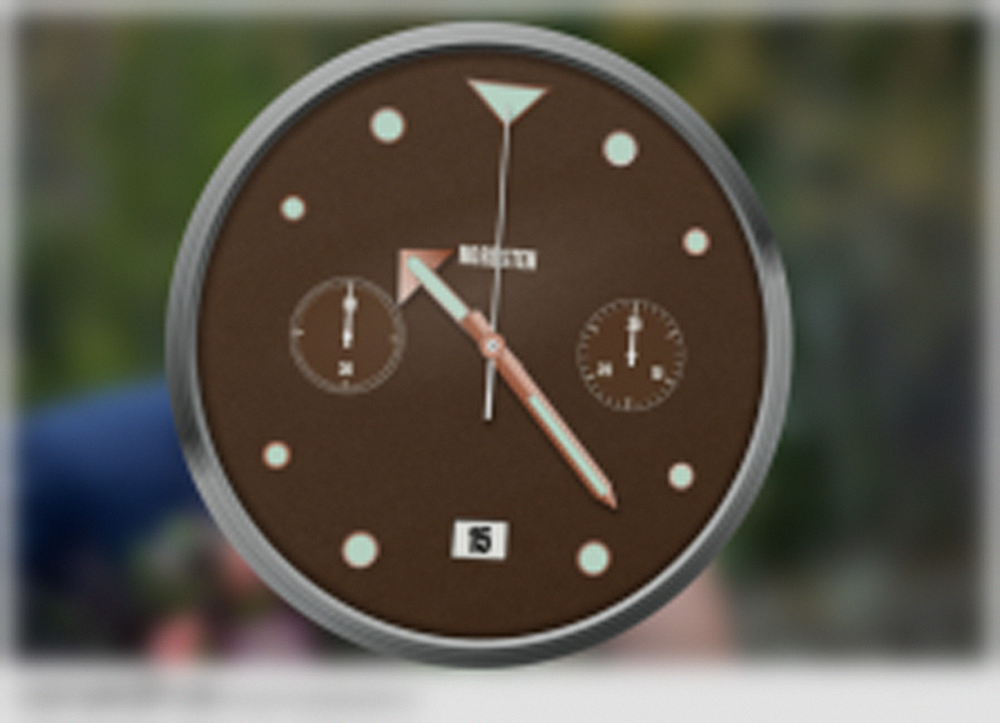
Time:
10.23
